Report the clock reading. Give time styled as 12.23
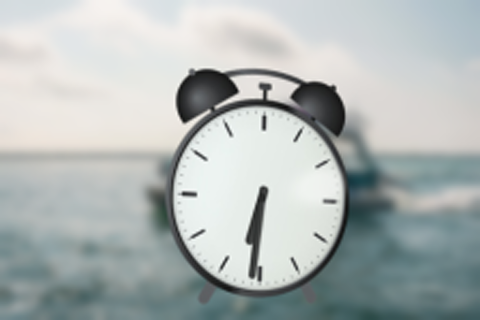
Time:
6.31
